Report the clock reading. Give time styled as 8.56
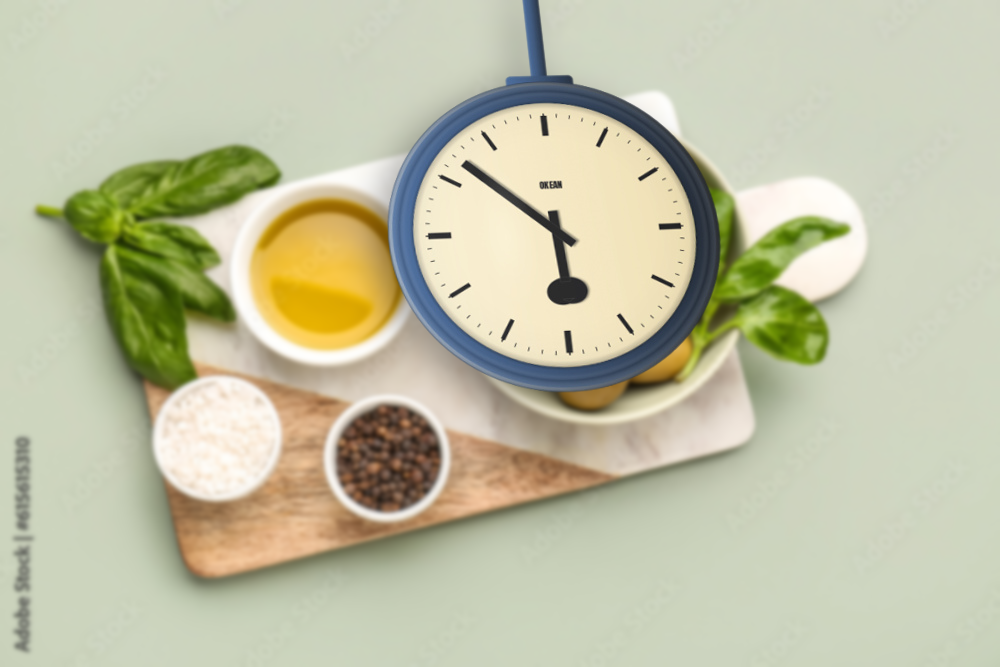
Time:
5.52
